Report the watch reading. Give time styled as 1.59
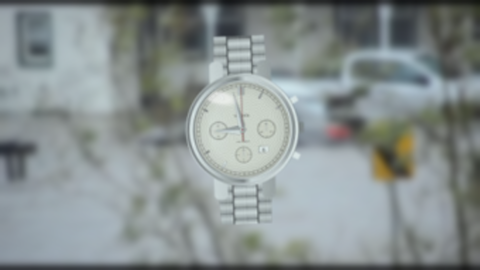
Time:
8.58
